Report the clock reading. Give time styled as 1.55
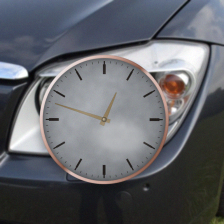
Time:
12.48
